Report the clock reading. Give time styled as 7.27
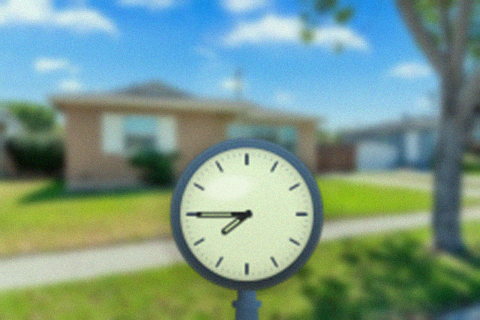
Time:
7.45
